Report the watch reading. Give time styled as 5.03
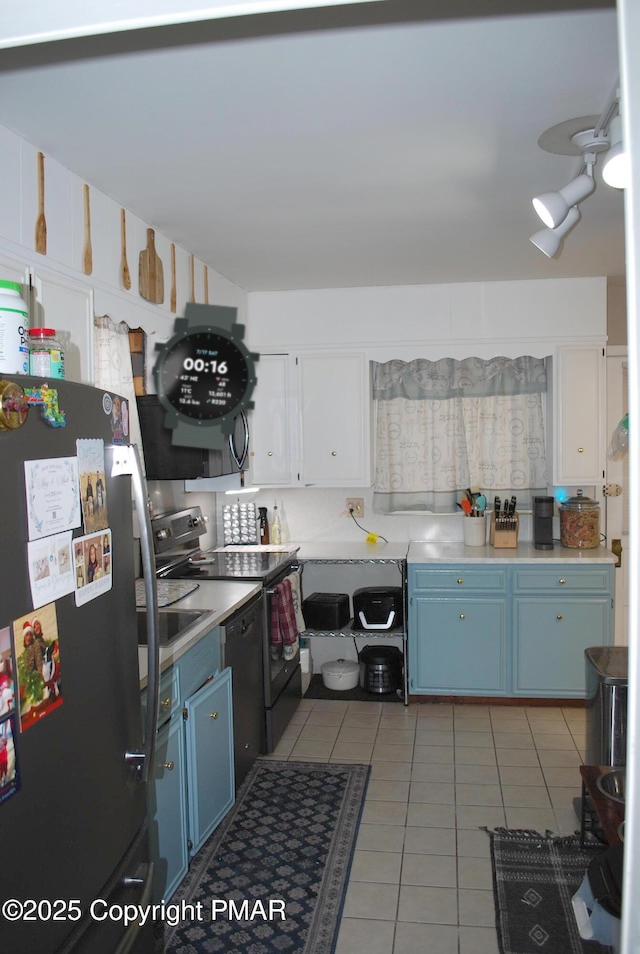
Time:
0.16
